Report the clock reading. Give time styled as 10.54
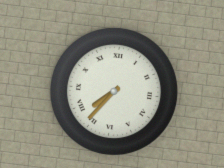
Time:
7.36
